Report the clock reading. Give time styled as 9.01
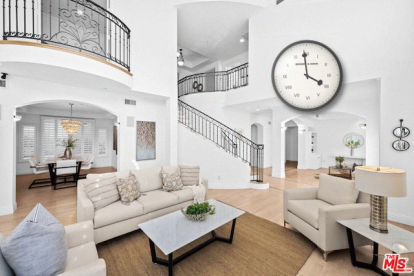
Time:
3.59
